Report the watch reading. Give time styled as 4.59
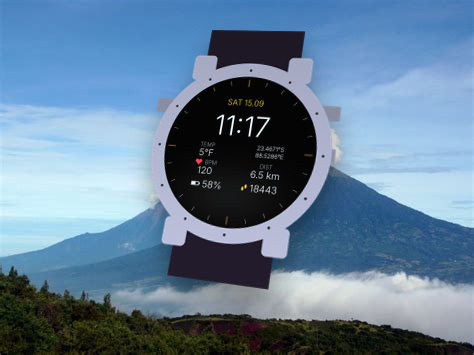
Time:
11.17
